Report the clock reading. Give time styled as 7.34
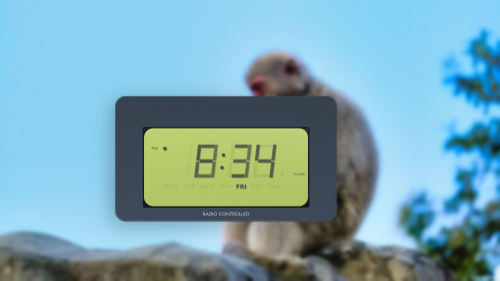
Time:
8.34
